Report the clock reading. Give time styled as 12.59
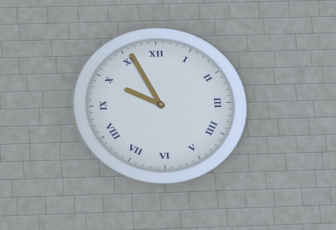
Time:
9.56
